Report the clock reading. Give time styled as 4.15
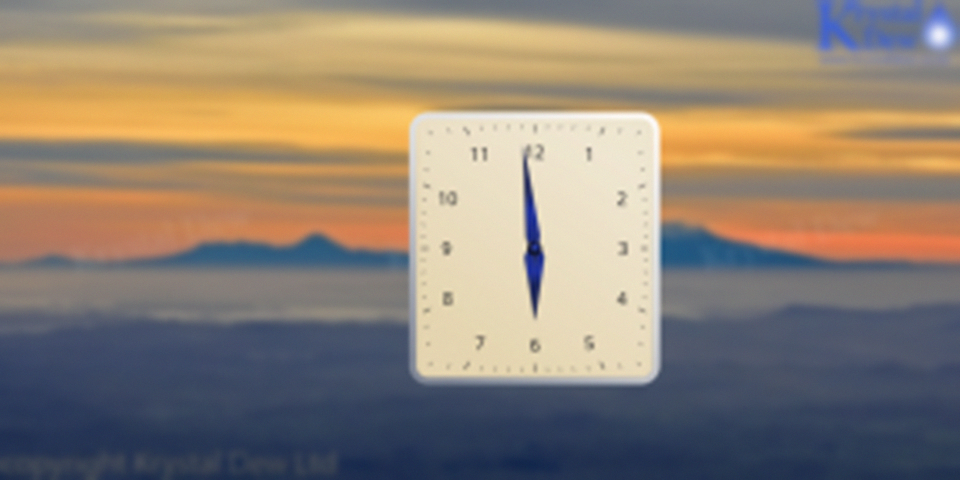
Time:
5.59
